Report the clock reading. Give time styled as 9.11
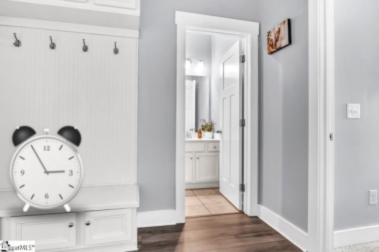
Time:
2.55
